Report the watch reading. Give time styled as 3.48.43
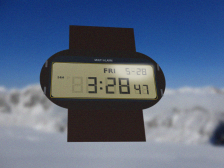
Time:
3.28.47
